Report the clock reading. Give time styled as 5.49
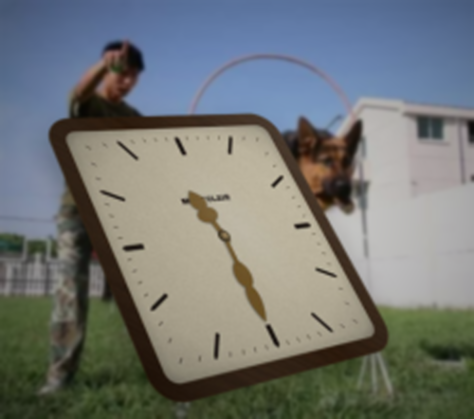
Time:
11.30
